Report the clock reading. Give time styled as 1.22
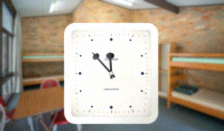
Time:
11.53
